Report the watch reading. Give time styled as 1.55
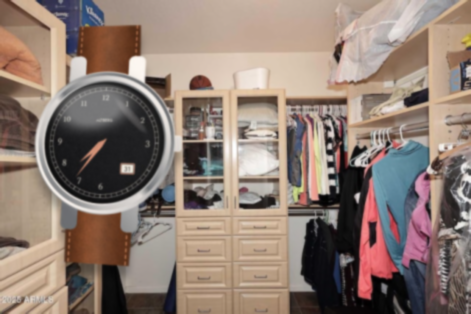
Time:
7.36
